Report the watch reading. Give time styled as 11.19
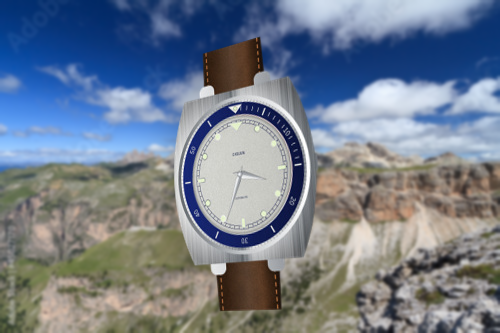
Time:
3.34
